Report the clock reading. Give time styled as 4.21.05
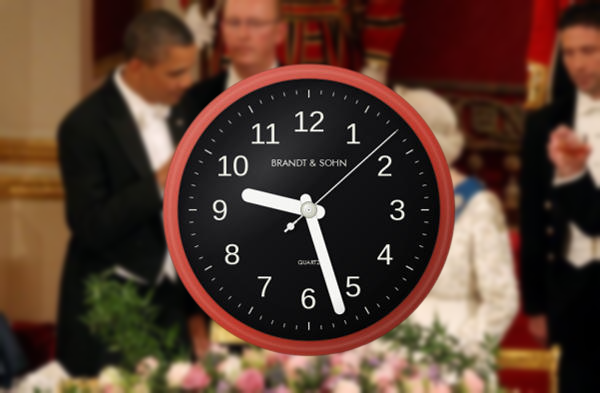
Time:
9.27.08
